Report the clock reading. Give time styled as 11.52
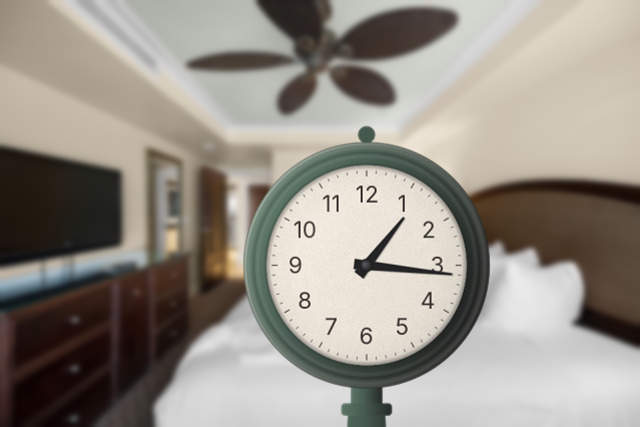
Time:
1.16
